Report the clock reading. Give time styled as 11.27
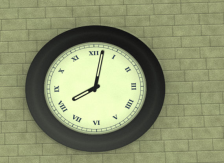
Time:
8.02
